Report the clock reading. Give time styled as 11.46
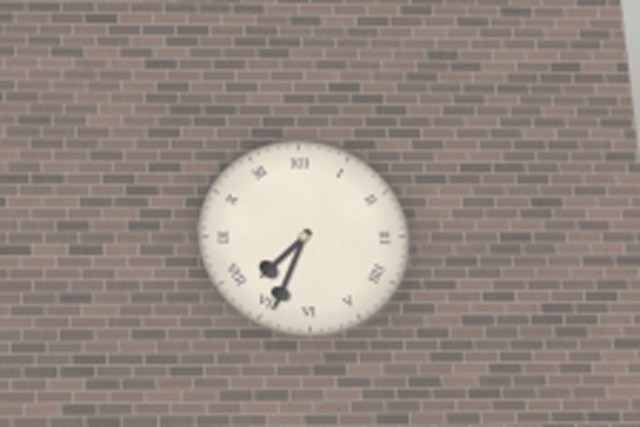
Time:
7.34
